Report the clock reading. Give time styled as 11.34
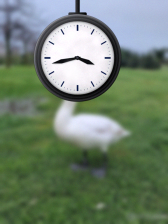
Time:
3.43
